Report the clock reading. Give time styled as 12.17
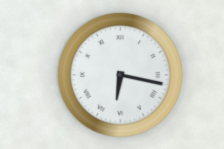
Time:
6.17
